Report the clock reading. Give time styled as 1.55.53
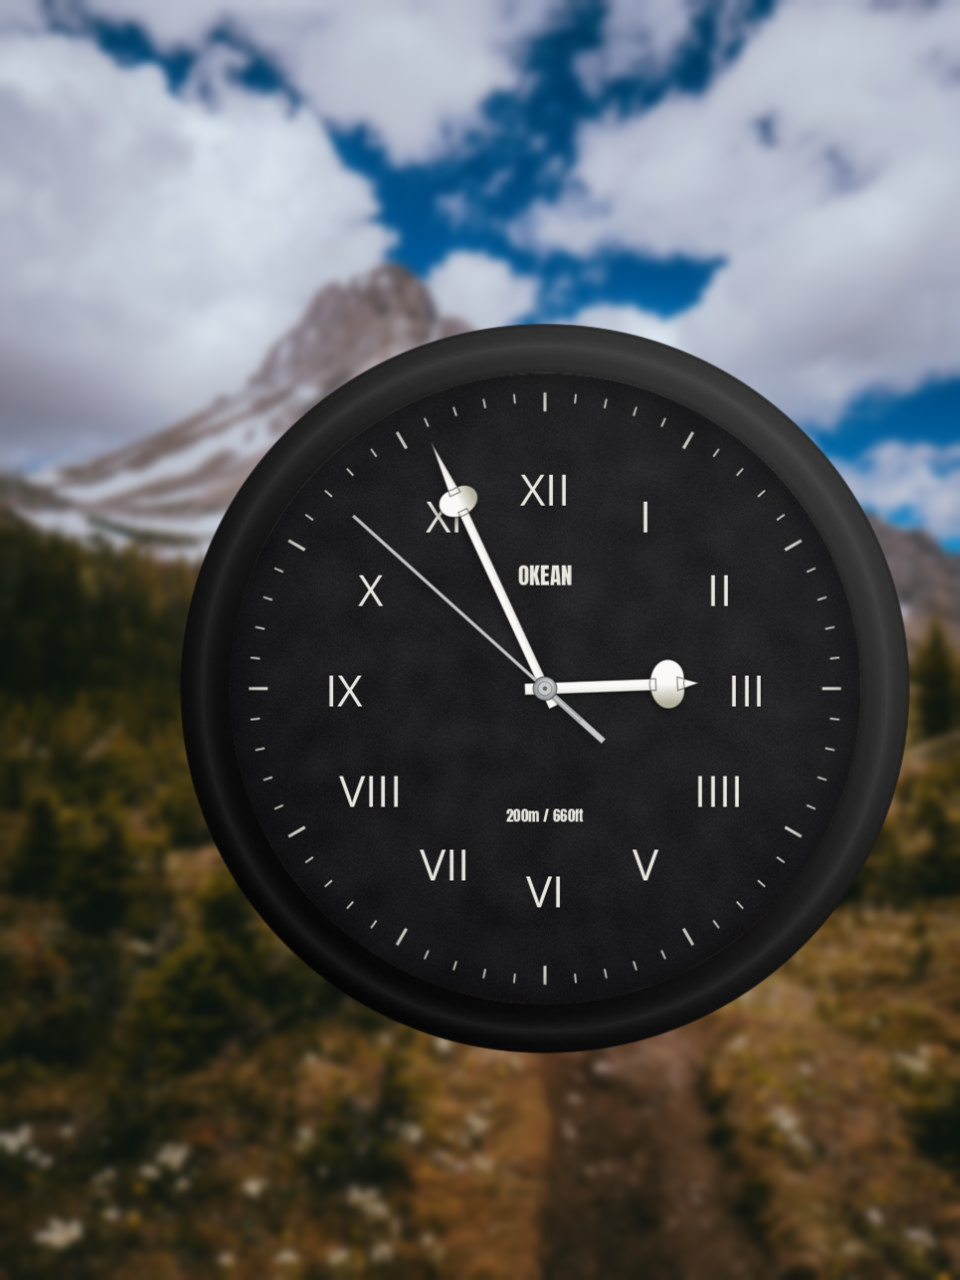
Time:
2.55.52
